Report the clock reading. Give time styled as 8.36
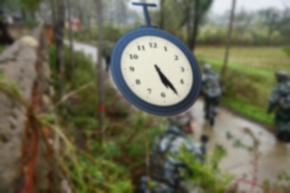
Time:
5.25
